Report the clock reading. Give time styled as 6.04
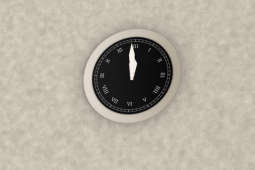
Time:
11.59
